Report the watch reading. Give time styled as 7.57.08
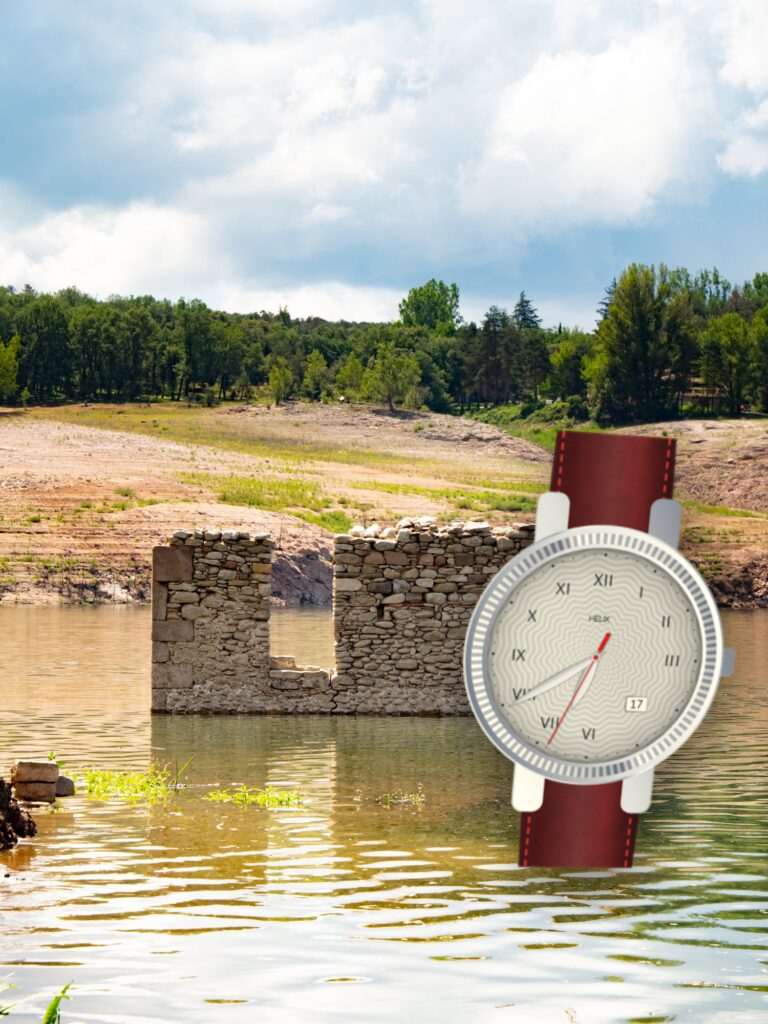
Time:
6.39.34
